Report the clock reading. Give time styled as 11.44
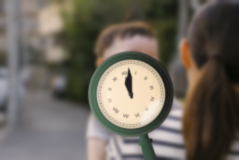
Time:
12.02
